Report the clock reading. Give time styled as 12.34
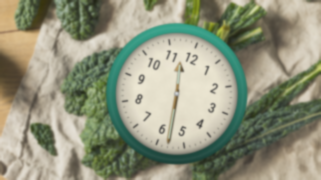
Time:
11.28
